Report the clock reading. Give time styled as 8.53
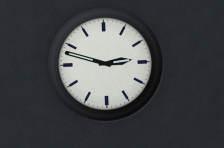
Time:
2.48
